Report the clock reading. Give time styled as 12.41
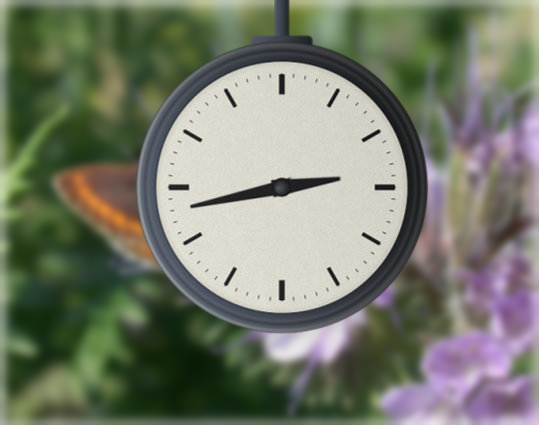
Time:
2.43
